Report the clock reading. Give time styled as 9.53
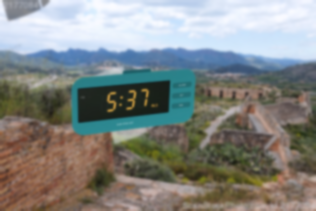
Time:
5.37
